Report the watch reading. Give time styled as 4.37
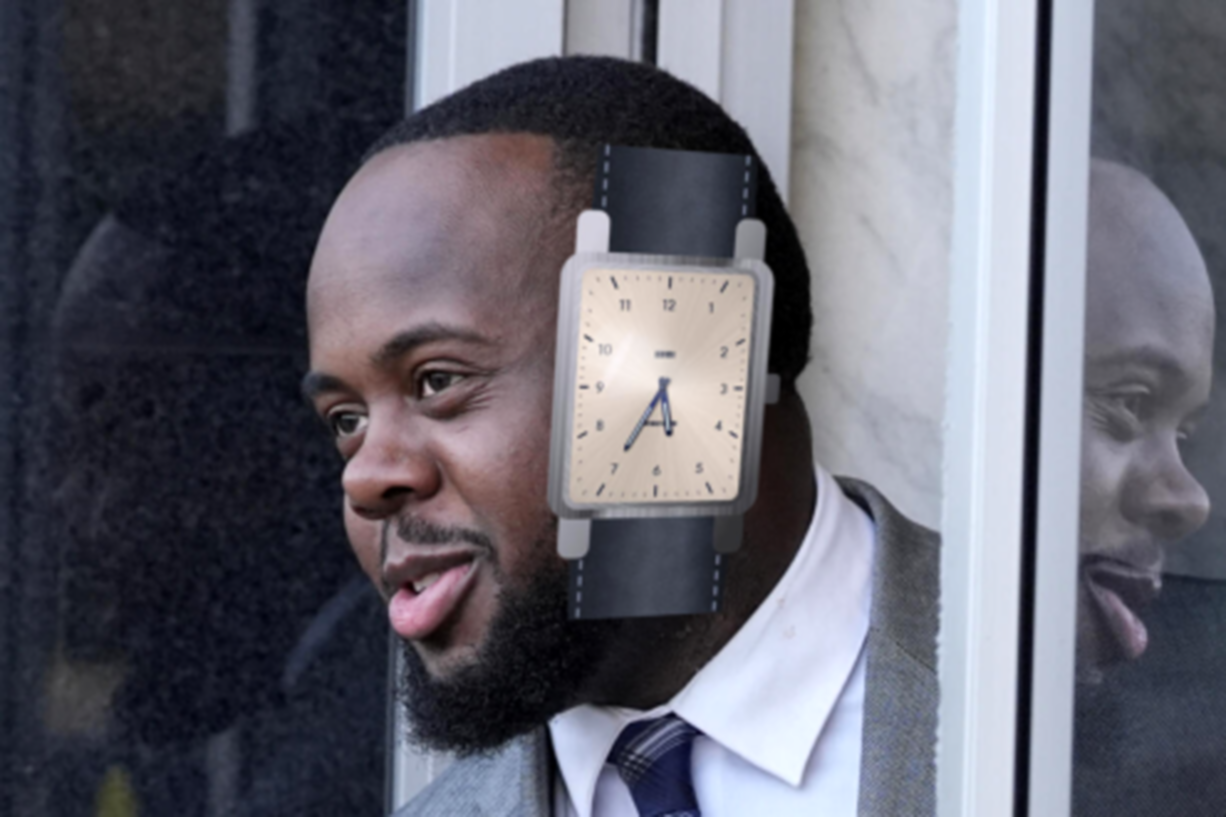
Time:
5.35
